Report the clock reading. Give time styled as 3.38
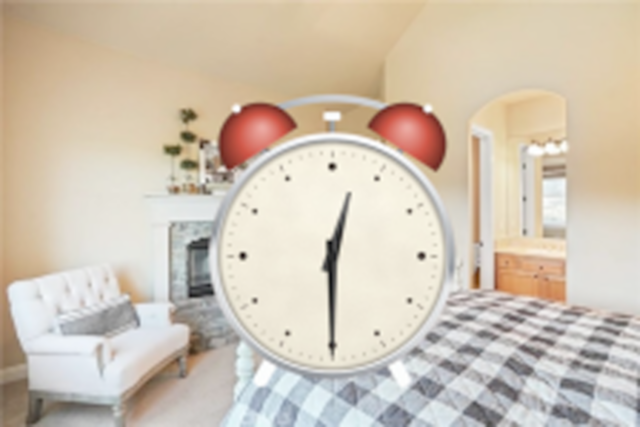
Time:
12.30
